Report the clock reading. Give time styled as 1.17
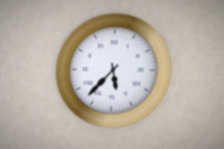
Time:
5.37
